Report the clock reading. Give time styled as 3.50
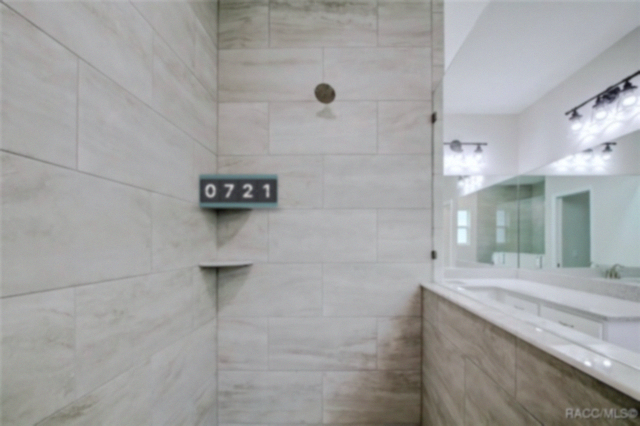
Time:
7.21
